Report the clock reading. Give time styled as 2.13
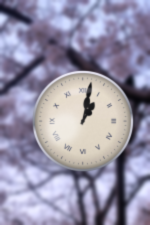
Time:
1.02
